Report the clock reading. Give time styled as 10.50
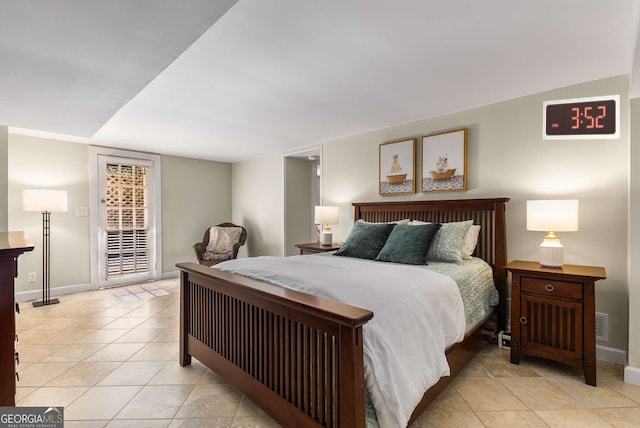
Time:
3.52
